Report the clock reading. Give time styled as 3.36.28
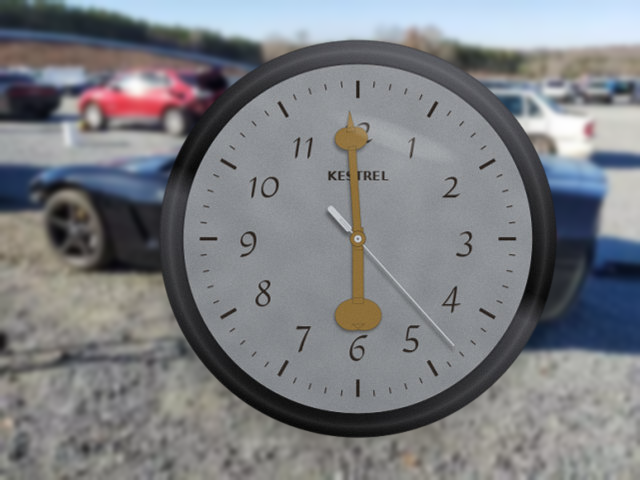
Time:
5.59.23
